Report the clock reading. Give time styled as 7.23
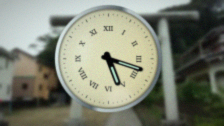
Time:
5.18
